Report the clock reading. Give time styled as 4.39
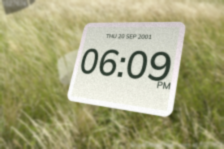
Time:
6.09
